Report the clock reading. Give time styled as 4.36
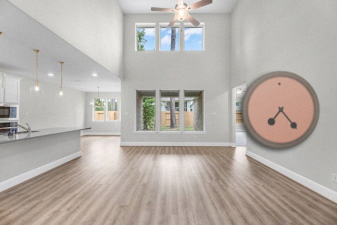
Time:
7.24
